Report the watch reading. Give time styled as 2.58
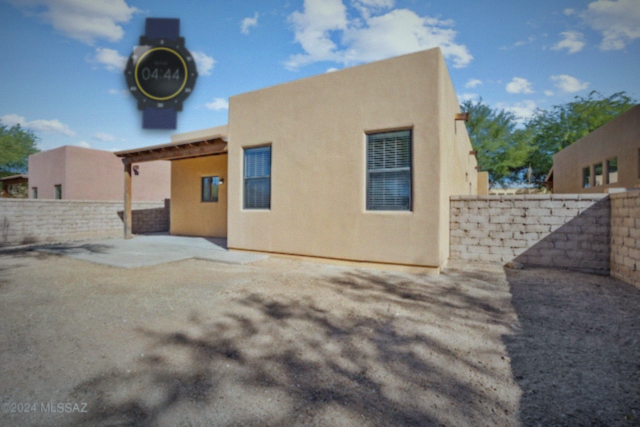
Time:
4.44
